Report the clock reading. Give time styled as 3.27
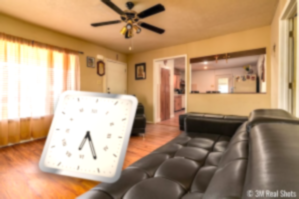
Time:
6.25
